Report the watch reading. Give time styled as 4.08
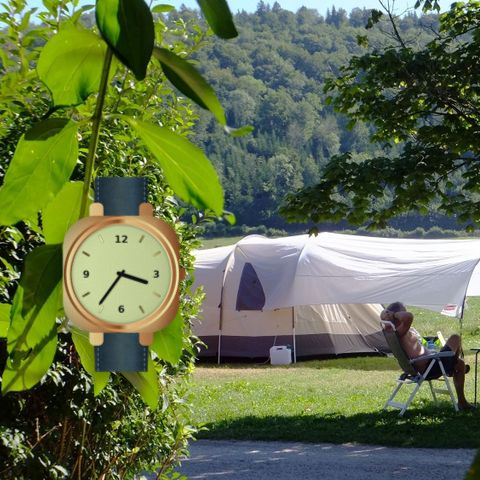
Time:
3.36
